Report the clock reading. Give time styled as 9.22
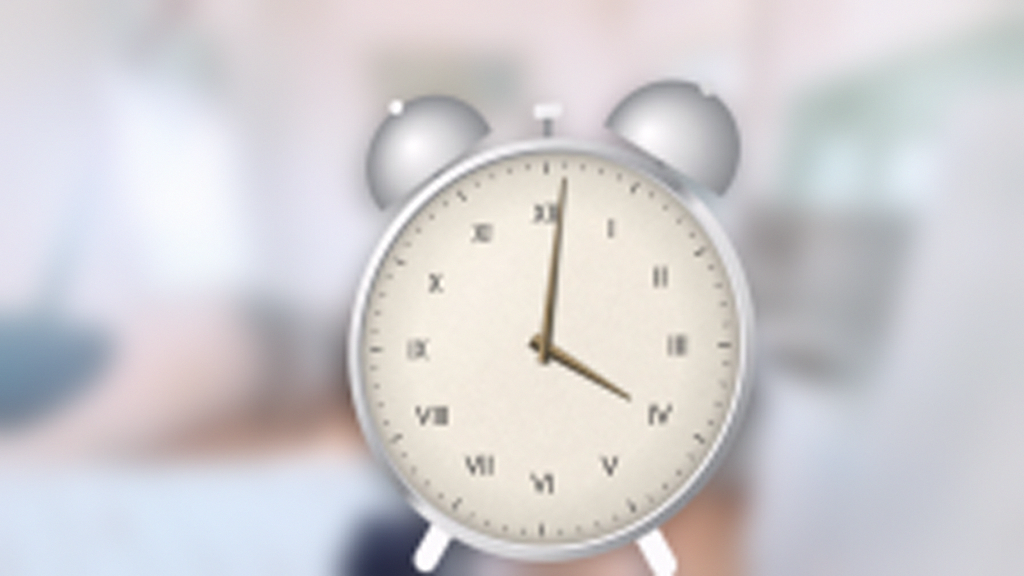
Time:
4.01
